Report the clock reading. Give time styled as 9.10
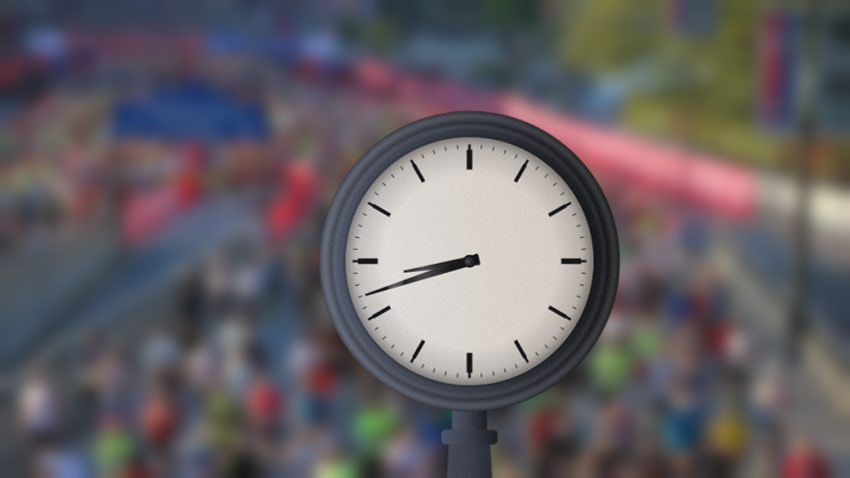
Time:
8.42
